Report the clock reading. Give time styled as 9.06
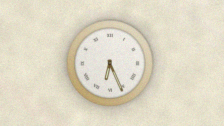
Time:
6.26
